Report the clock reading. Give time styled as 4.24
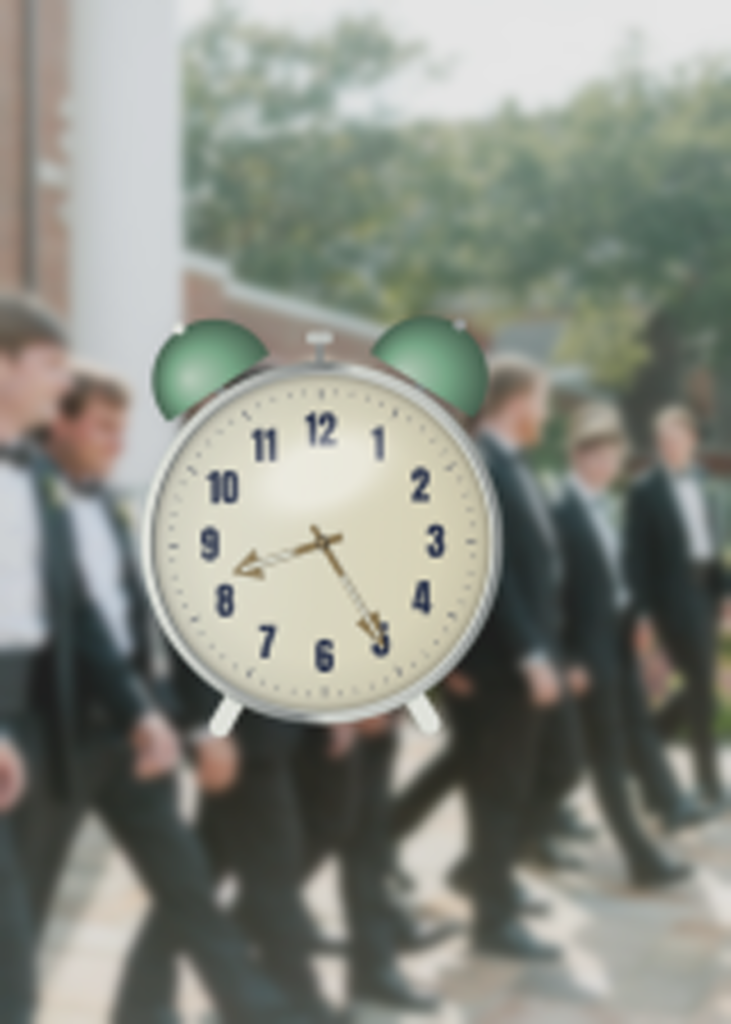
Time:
8.25
